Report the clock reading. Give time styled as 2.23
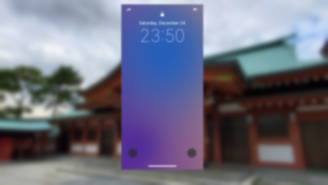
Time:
23.50
